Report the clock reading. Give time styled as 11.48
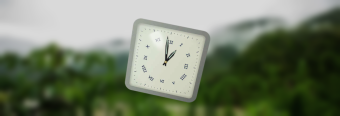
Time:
12.59
